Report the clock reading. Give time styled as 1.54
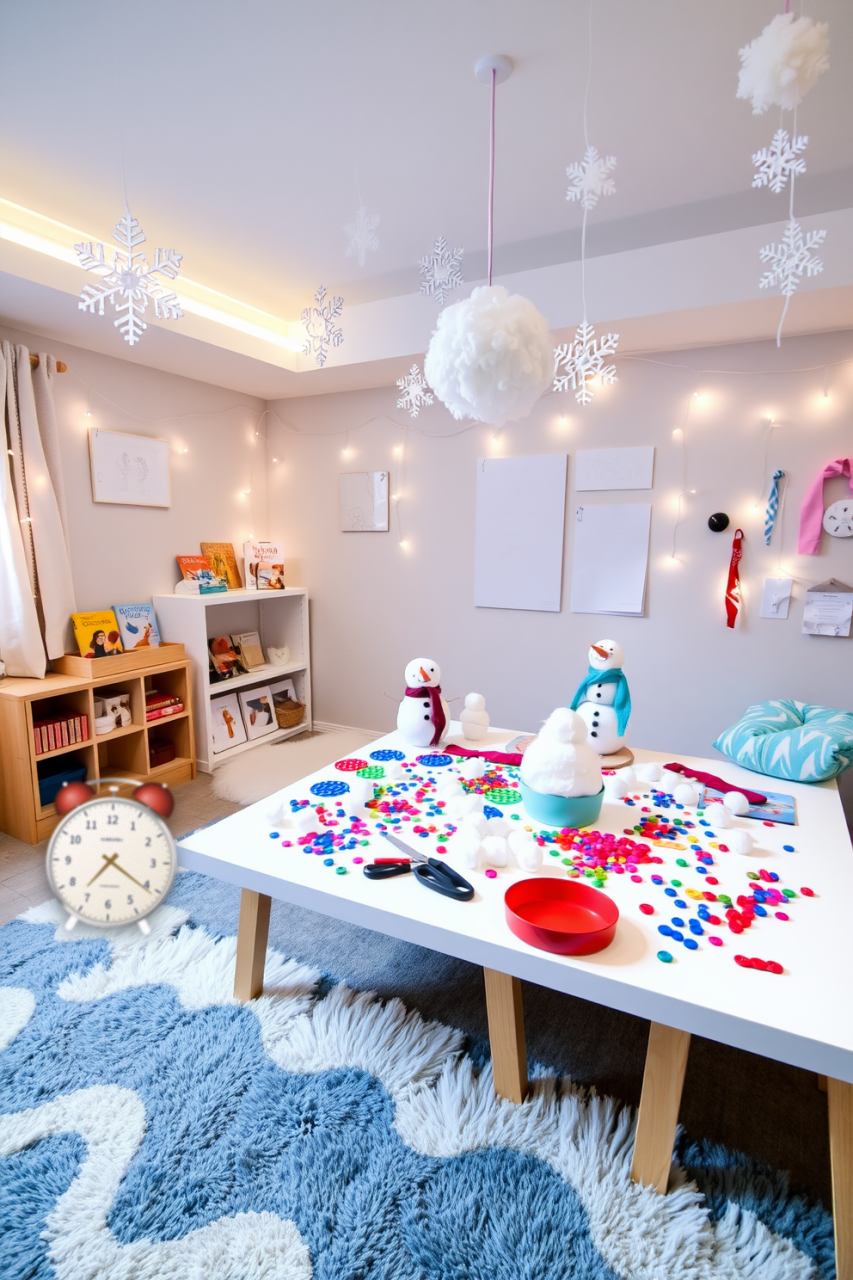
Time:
7.21
